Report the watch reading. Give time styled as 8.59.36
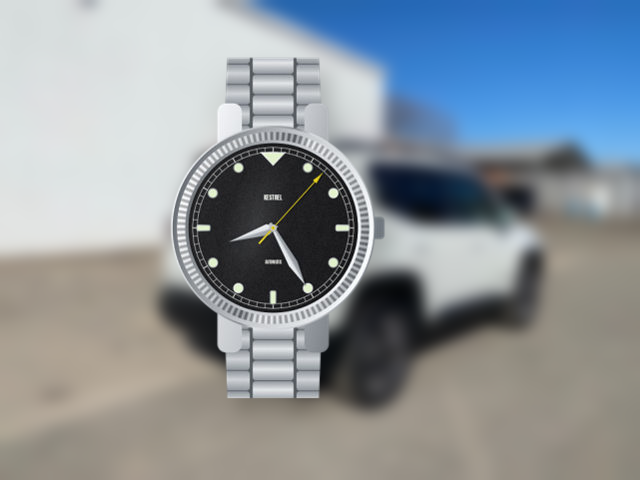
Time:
8.25.07
